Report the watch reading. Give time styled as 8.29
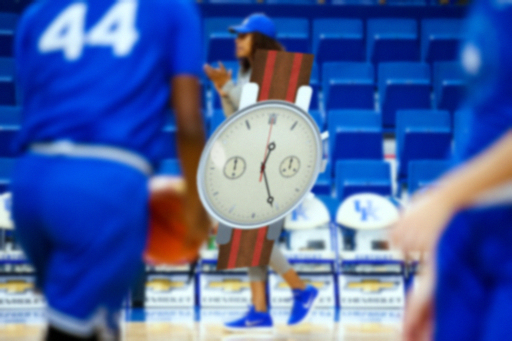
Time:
12.26
